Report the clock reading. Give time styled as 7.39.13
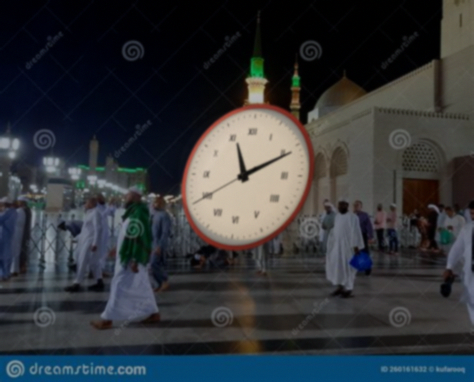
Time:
11.10.40
